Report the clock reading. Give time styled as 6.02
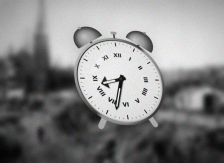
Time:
8.33
